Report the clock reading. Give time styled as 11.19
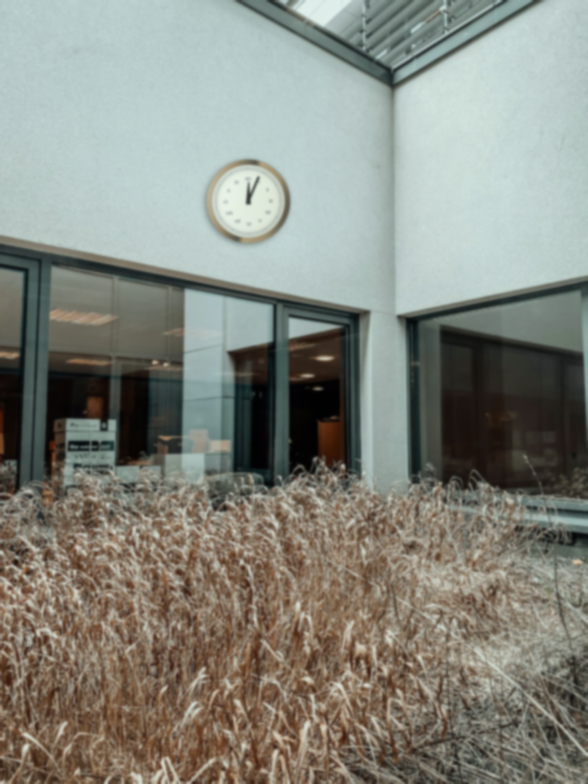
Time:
12.04
